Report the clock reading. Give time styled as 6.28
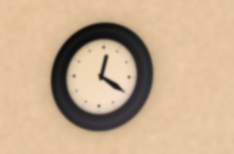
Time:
12.20
